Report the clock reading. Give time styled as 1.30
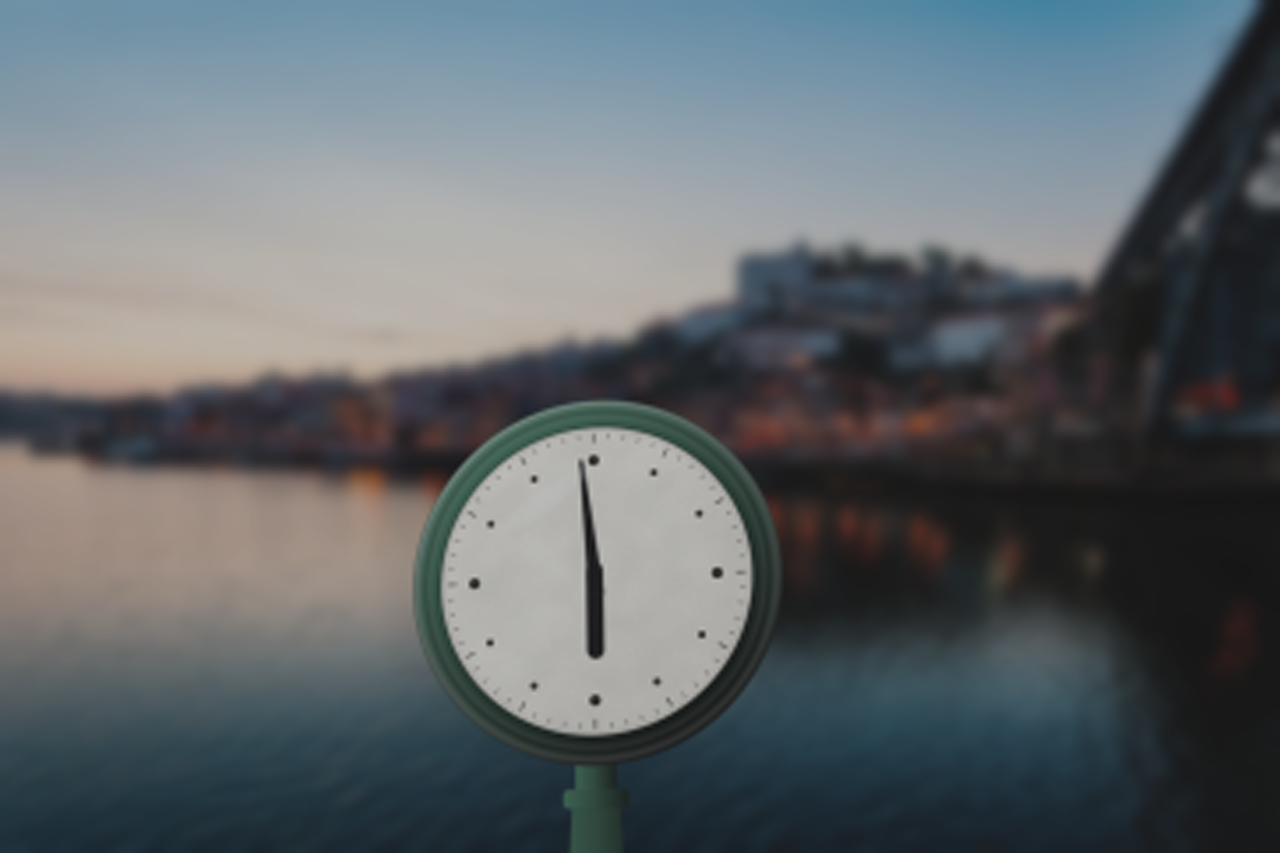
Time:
5.59
